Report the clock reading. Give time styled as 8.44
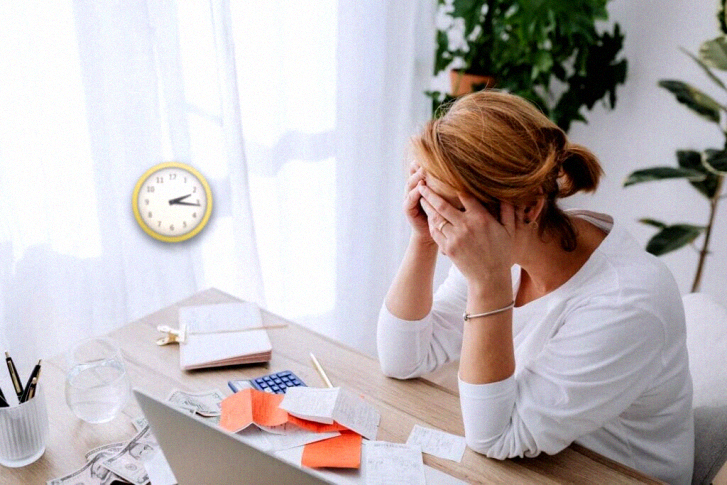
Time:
2.16
